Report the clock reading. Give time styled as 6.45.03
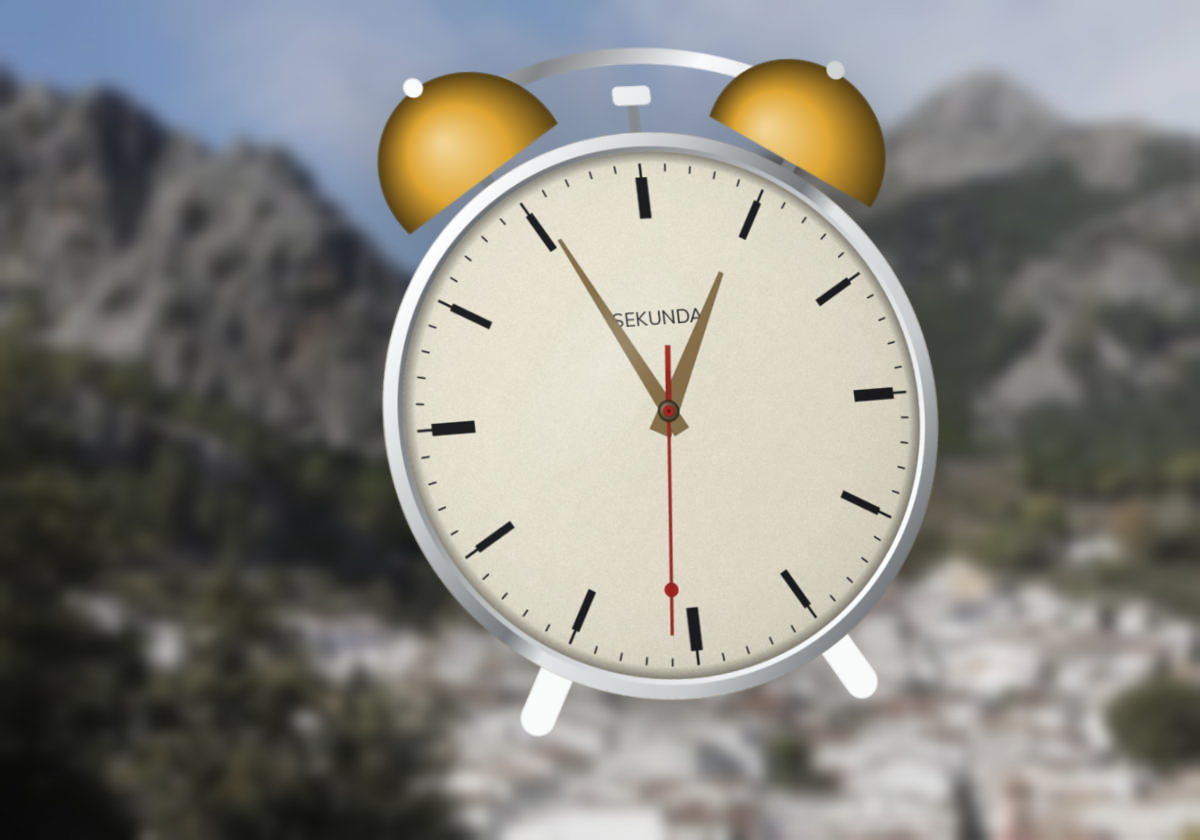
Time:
12.55.31
